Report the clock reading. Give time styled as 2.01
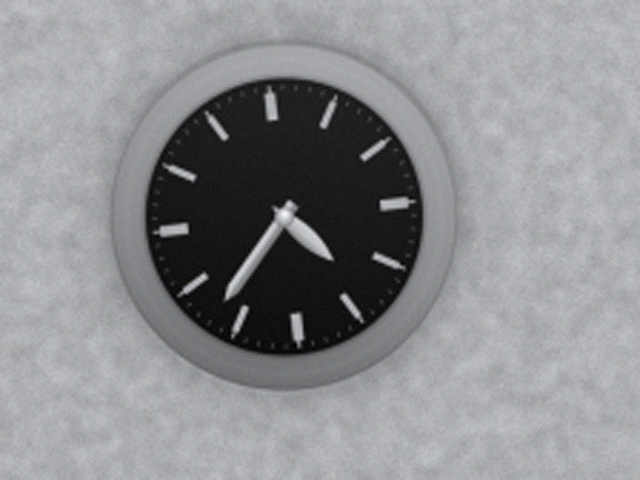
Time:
4.37
